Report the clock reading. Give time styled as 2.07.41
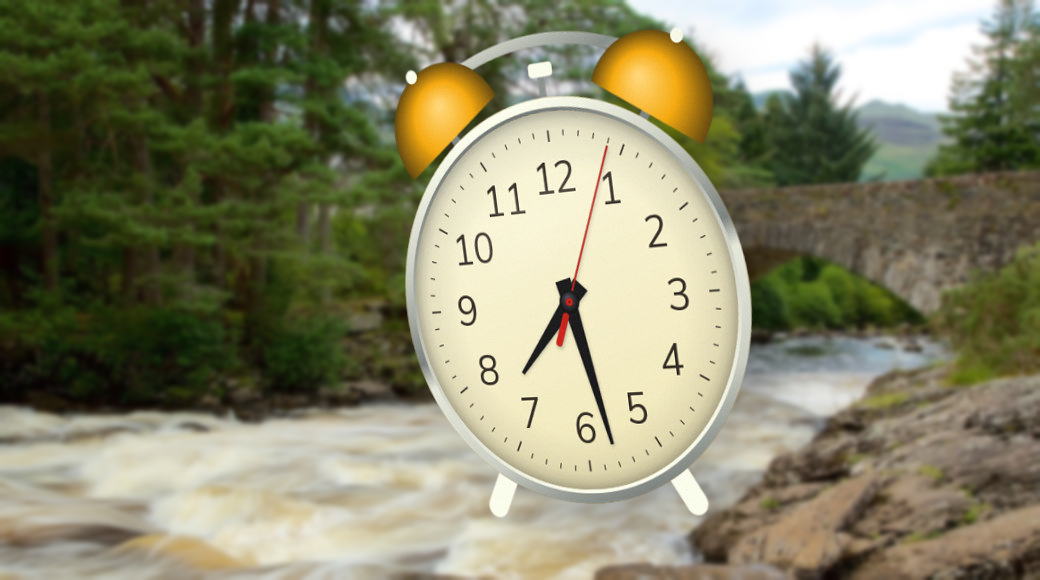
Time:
7.28.04
